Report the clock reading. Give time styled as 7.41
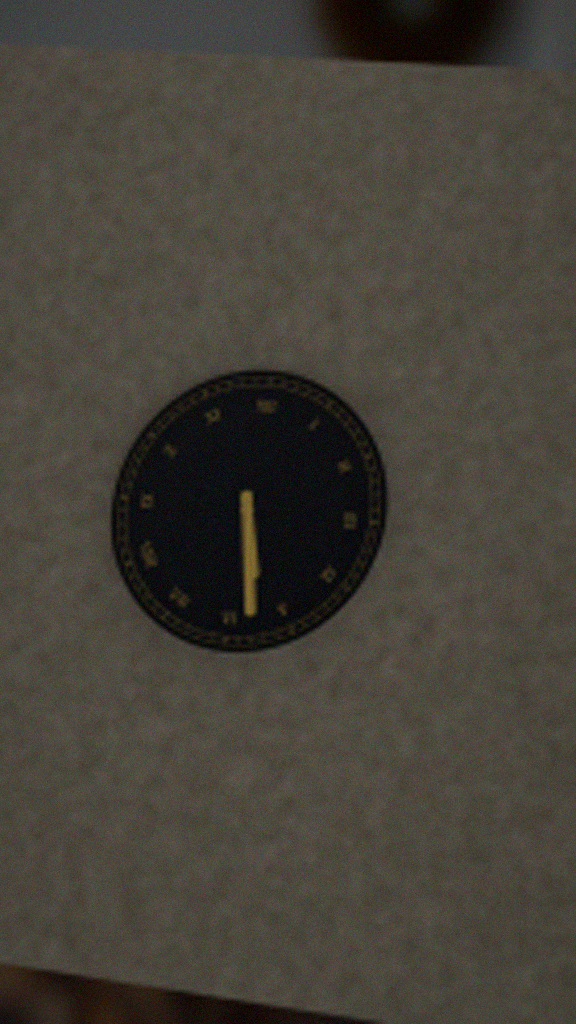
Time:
5.28
